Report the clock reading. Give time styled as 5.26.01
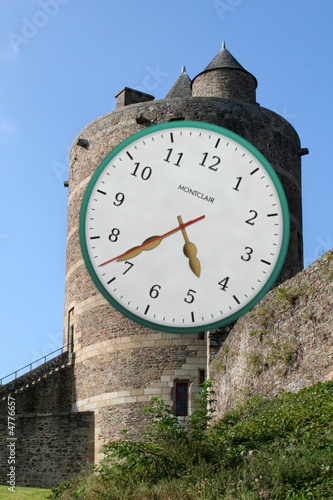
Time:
4.36.37
